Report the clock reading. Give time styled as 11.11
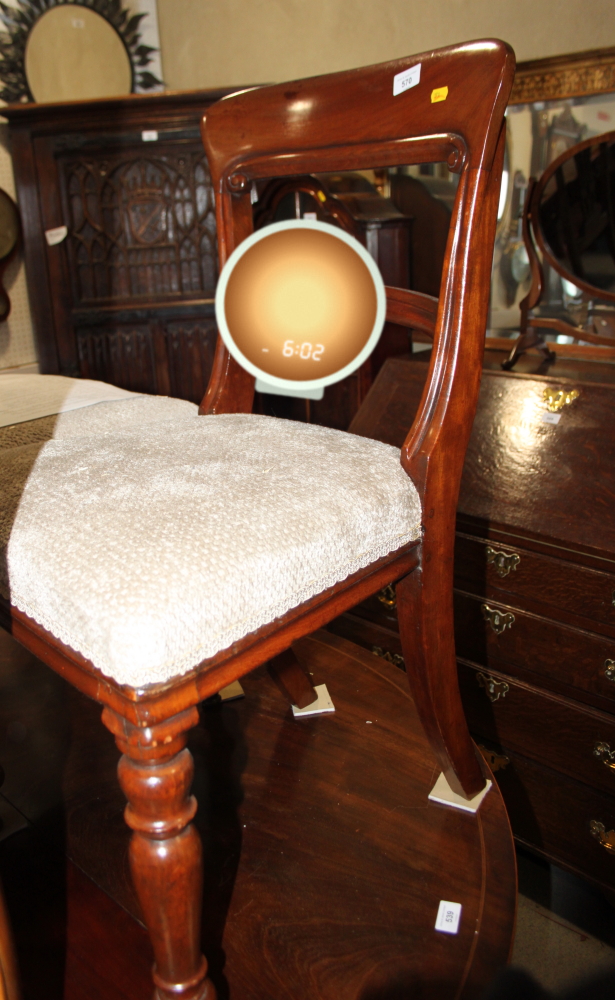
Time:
6.02
